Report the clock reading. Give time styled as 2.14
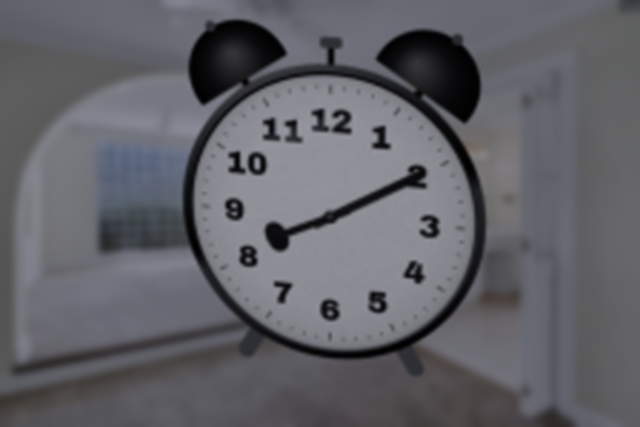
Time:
8.10
